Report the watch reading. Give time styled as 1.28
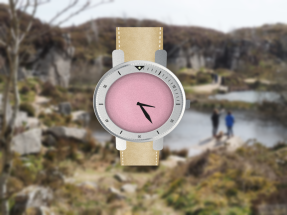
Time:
3.25
